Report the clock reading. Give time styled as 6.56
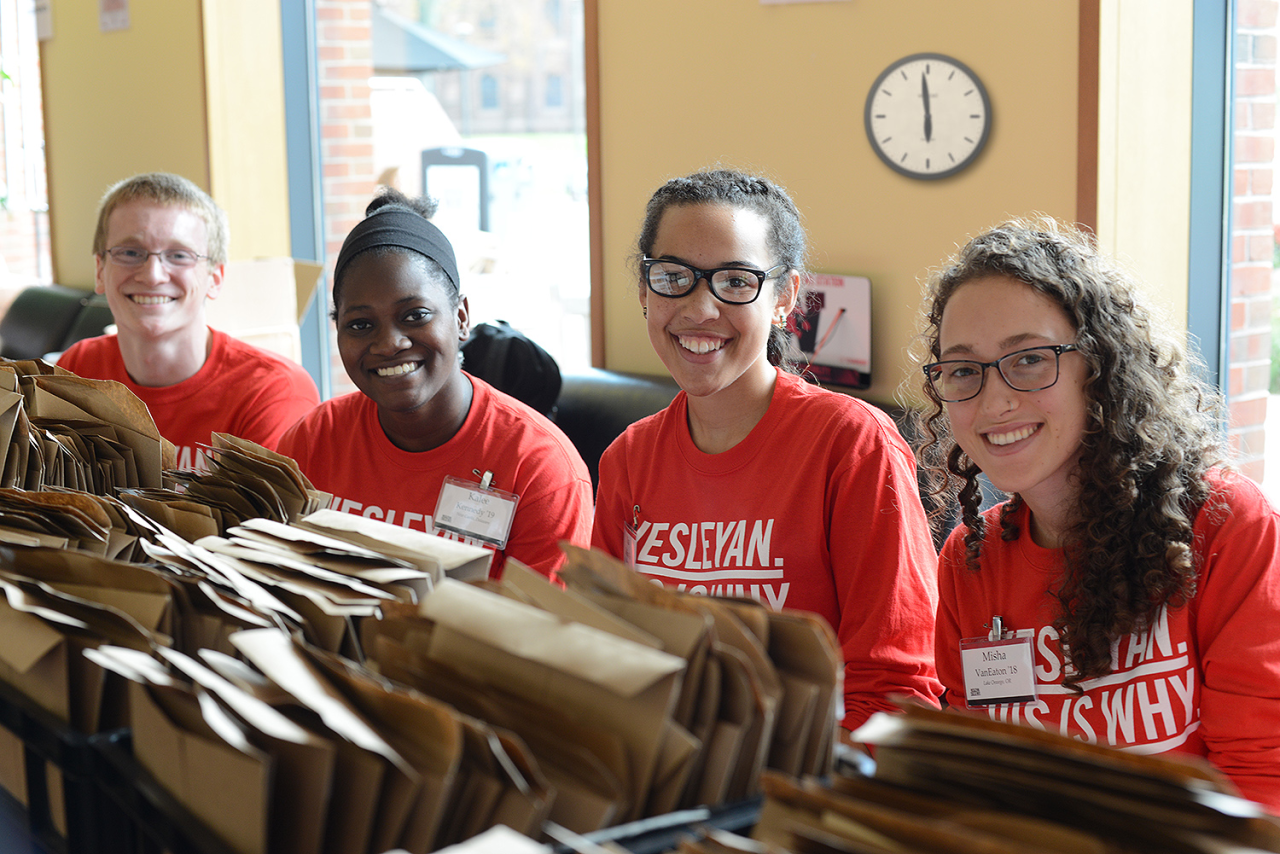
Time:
5.59
